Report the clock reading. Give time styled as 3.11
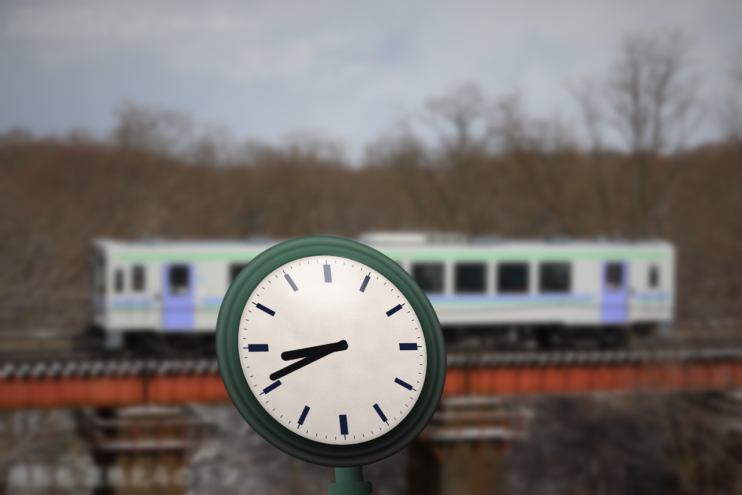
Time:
8.41
